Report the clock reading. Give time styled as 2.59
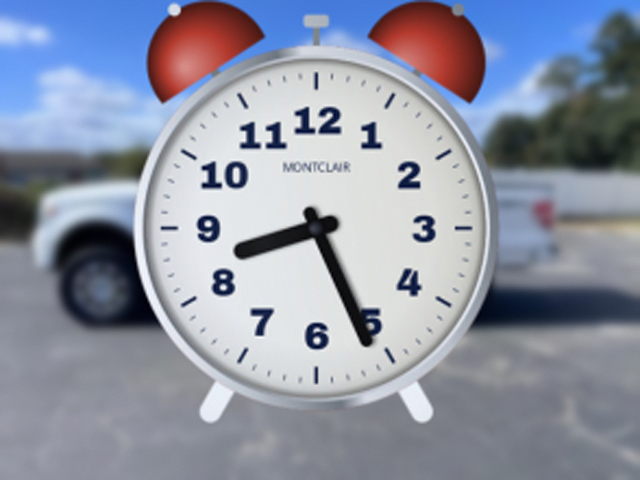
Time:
8.26
